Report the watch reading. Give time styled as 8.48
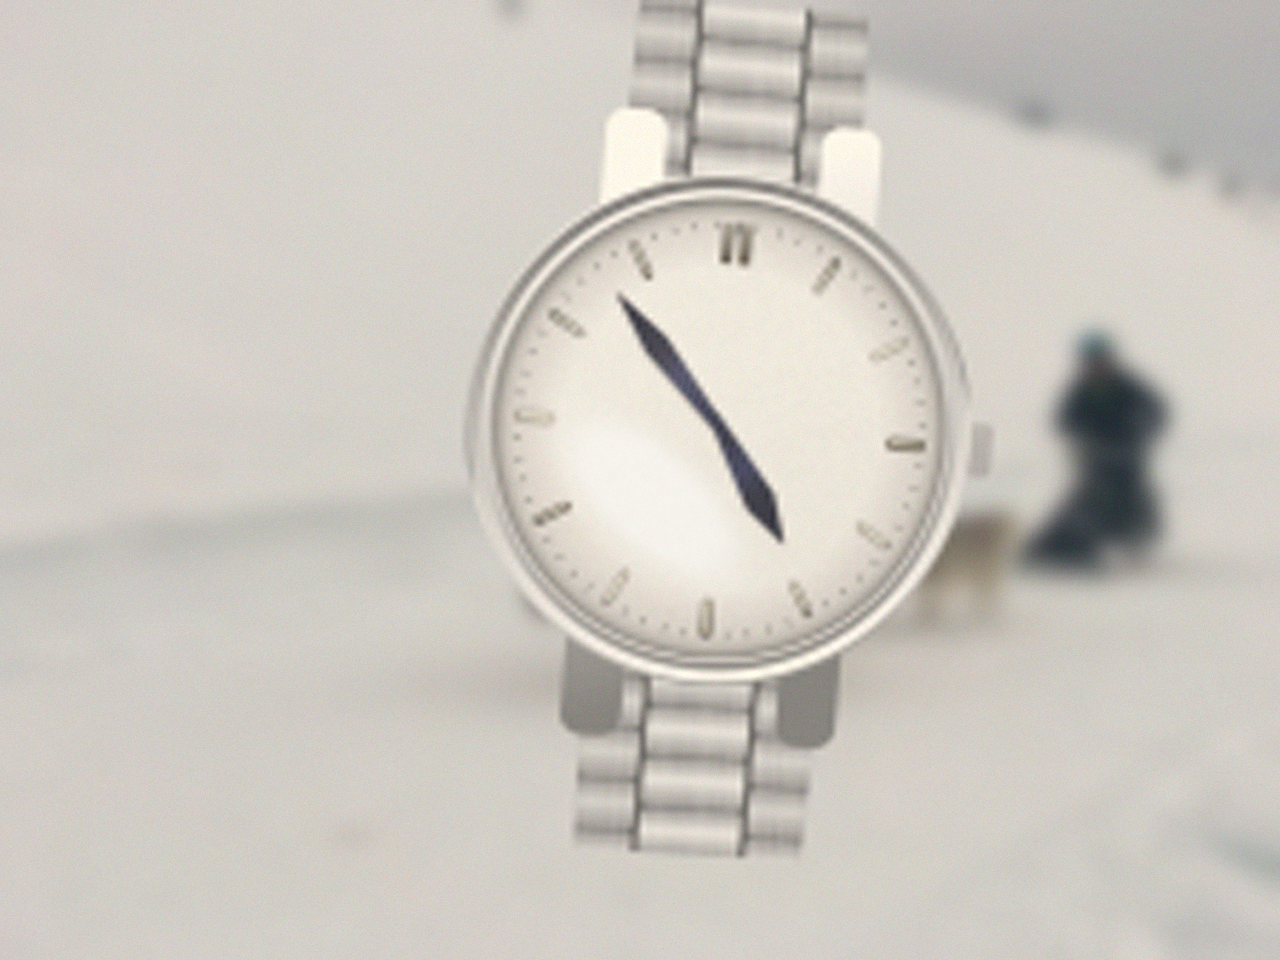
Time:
4.53
